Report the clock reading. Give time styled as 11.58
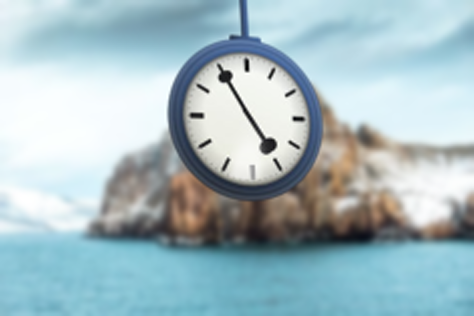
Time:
4.55
